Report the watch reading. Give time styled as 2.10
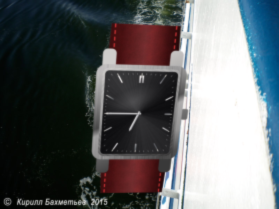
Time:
6.45
